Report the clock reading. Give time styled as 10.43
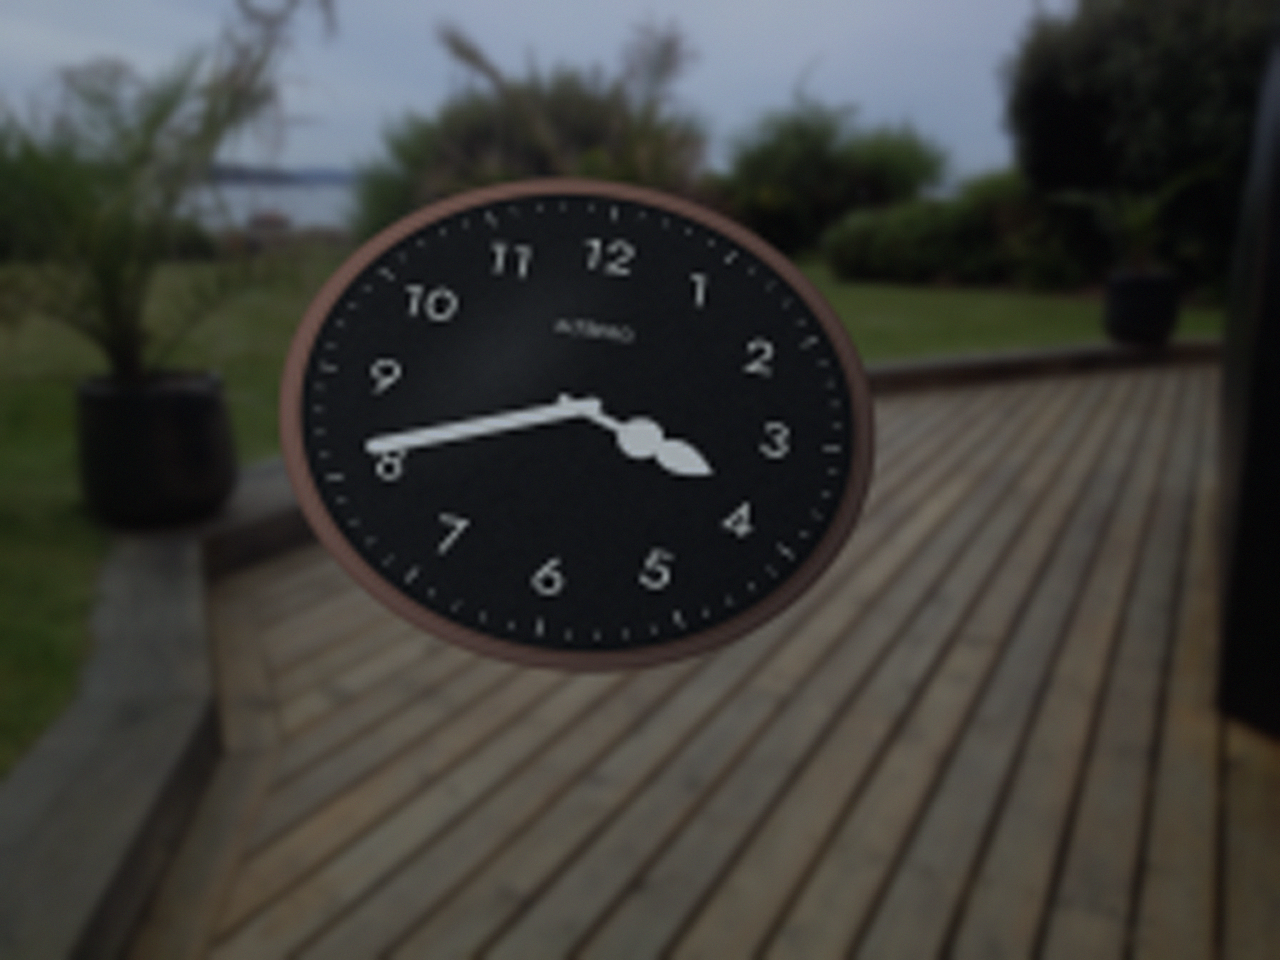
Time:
3.41
